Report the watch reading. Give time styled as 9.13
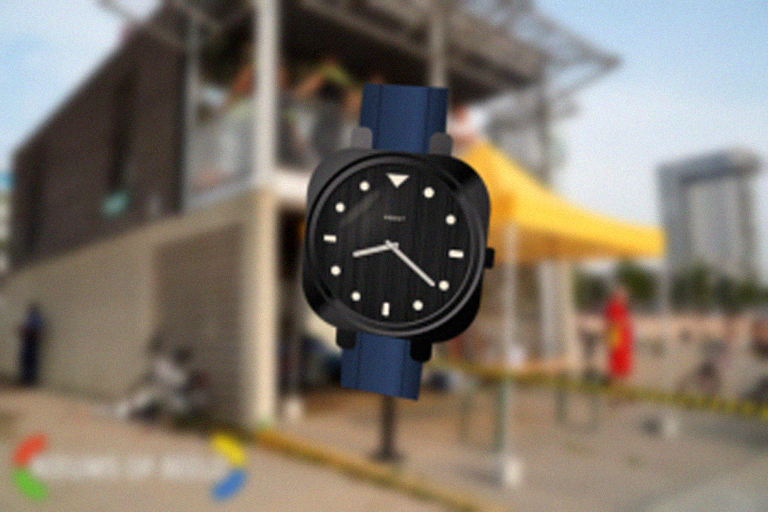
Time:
8.21
